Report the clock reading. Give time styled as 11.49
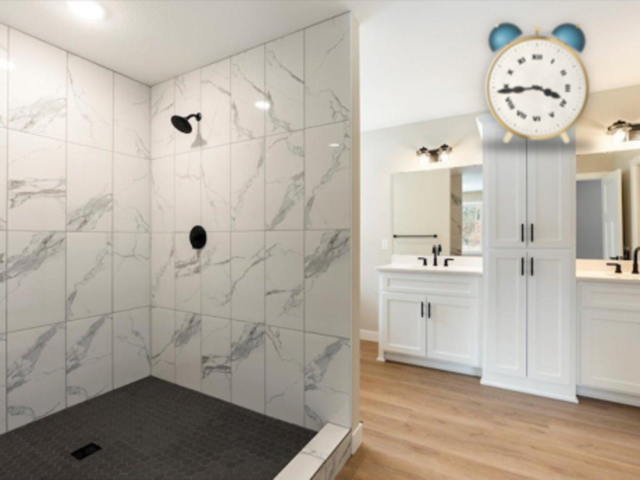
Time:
3.44
